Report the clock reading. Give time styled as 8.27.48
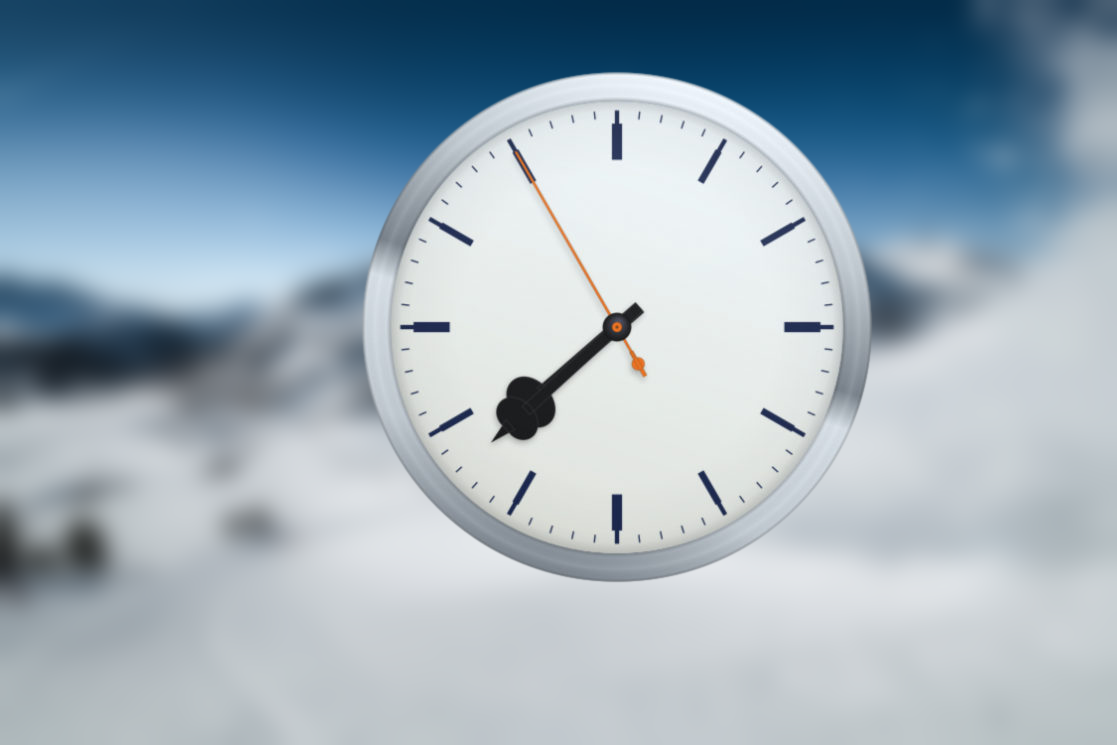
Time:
7.37.55
